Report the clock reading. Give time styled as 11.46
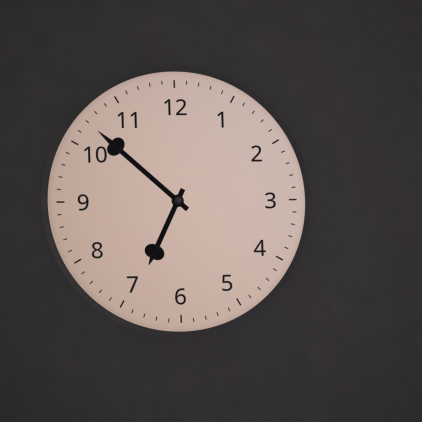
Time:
6.52
